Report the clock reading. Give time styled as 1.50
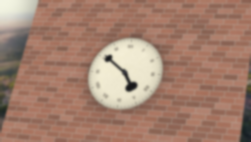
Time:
4.51
